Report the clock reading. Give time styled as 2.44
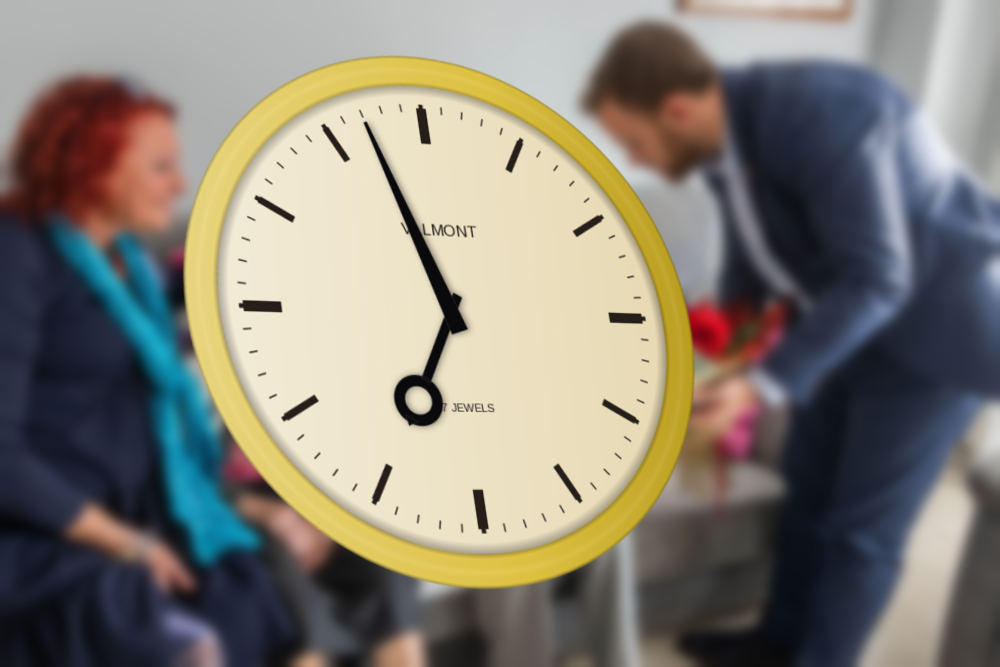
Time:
6.57
